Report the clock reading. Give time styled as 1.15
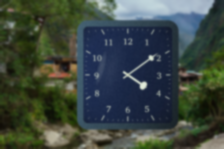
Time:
4.09
